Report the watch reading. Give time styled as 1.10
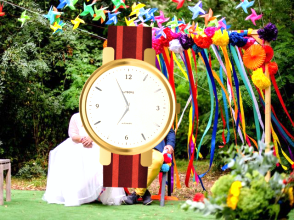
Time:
6.56
